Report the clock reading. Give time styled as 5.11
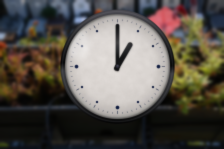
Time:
1.00
